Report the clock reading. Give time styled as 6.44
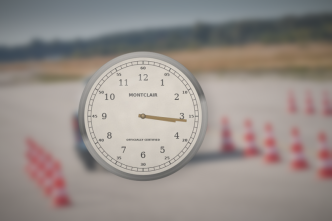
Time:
3.16
